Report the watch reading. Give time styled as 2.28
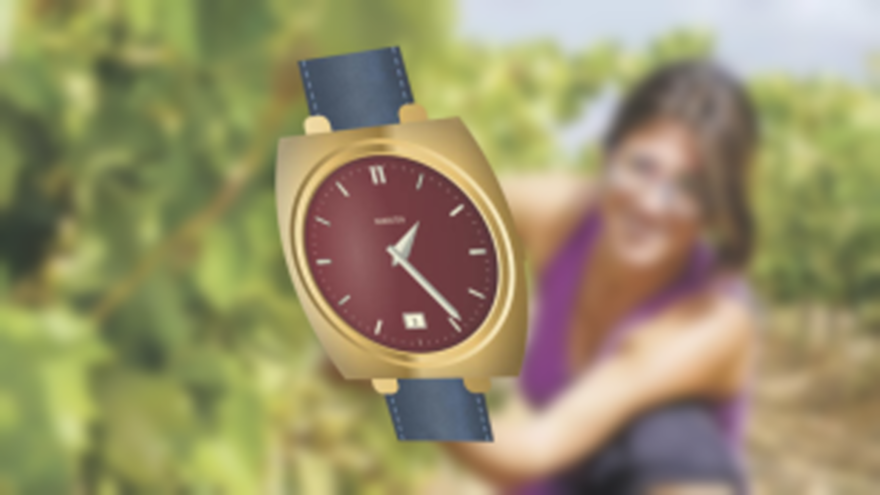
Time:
1.24
